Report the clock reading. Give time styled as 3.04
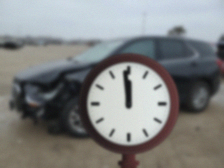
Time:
11.59
